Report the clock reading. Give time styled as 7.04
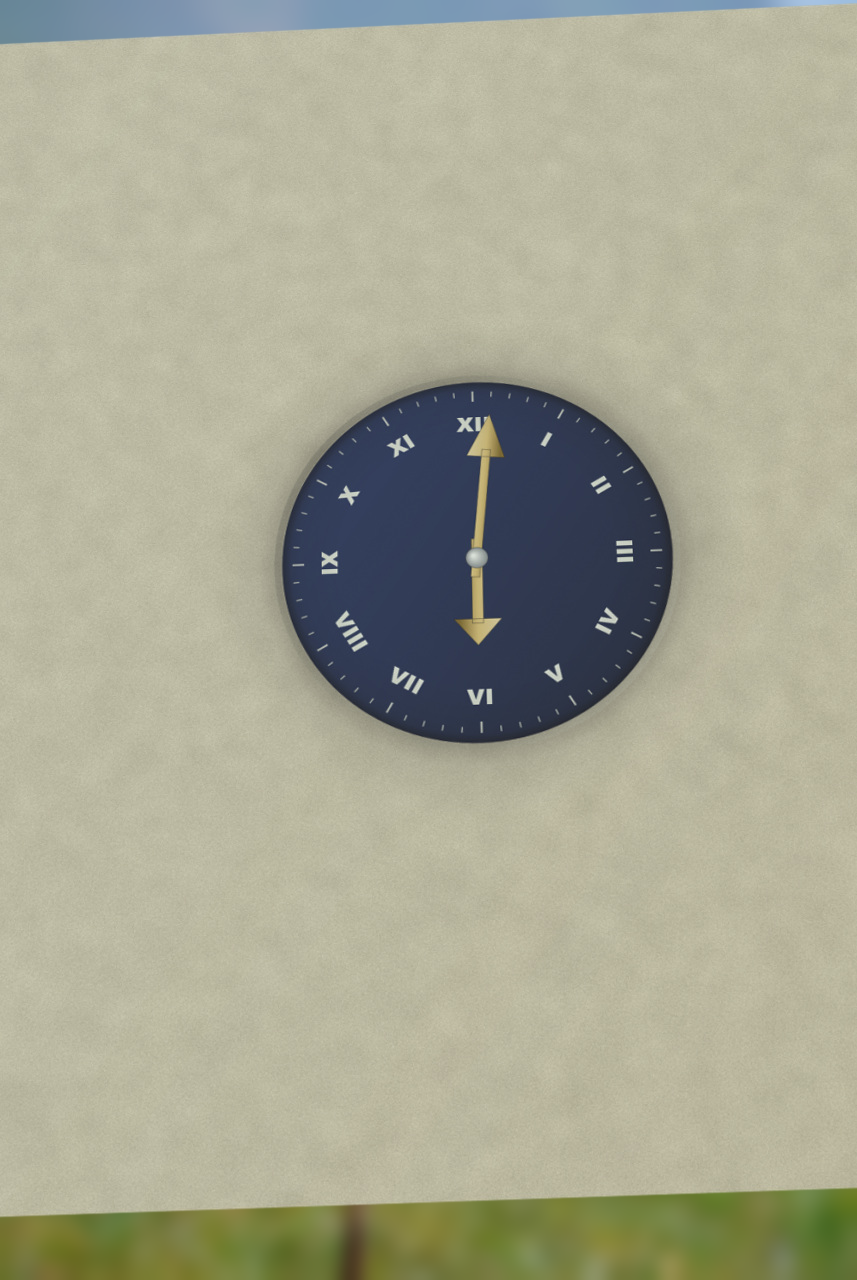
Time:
6.01
